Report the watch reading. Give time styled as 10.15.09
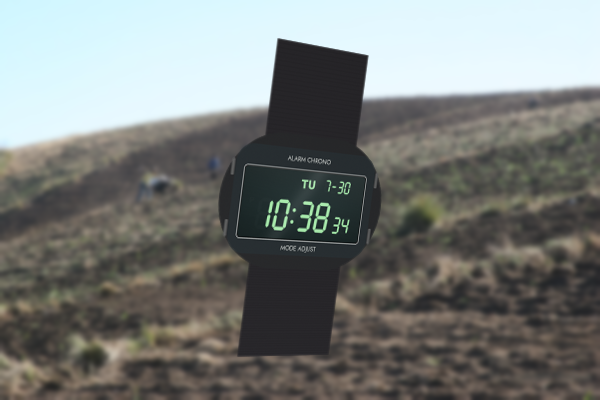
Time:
10.38.34
